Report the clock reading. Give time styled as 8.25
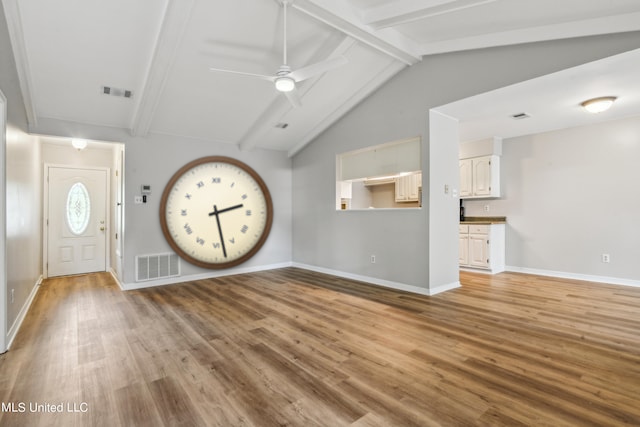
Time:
2.28
